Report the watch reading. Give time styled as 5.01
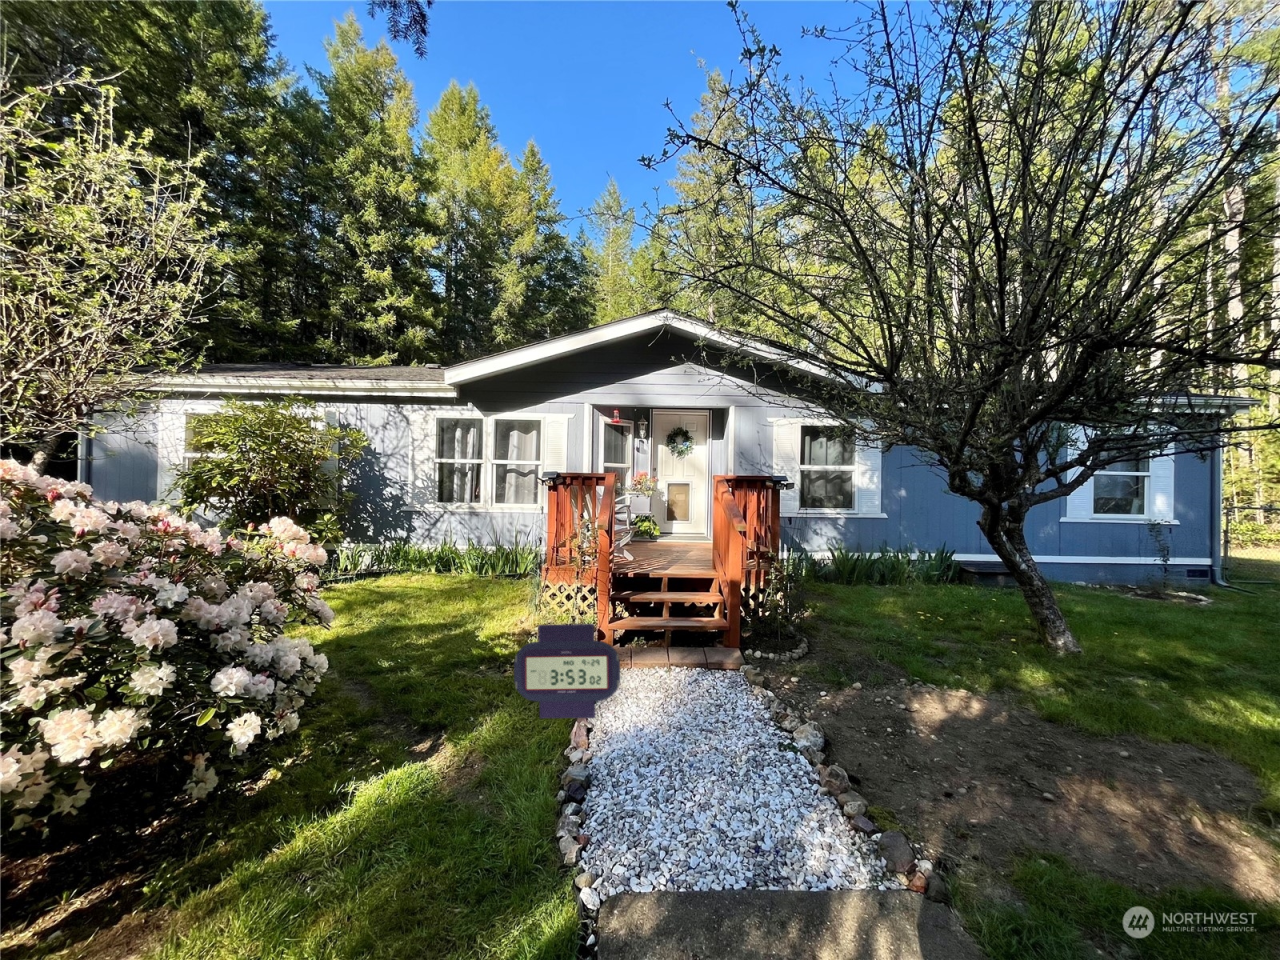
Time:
3.53
